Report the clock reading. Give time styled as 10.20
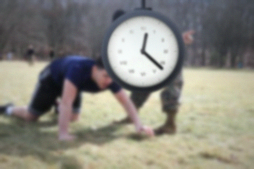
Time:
12.22
